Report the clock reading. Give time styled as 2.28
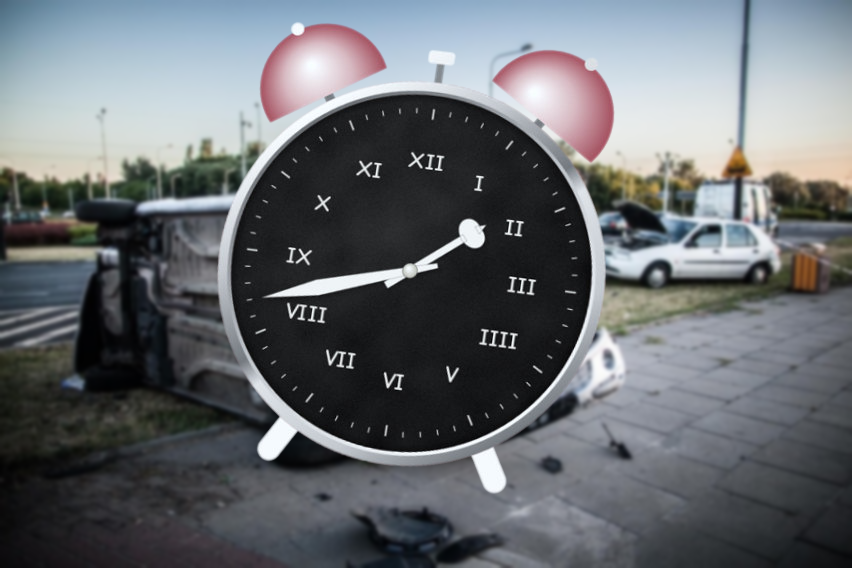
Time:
1.42
